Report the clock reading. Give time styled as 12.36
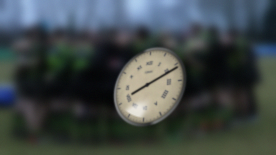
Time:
8.11
